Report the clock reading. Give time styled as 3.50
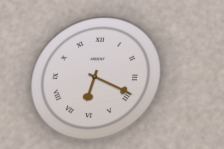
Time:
6.19
